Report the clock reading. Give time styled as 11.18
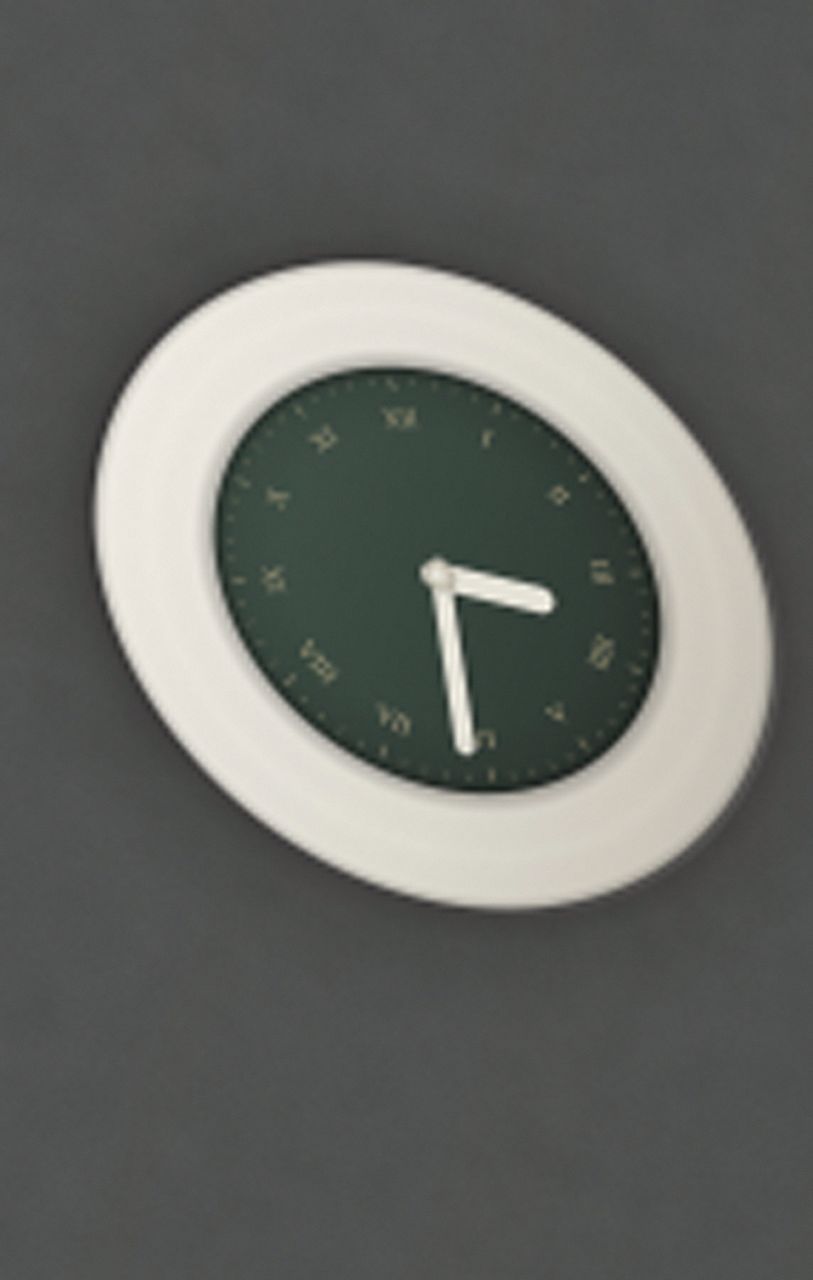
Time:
3.31
